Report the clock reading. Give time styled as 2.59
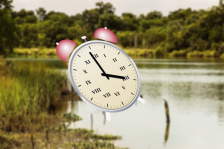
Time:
3.59
